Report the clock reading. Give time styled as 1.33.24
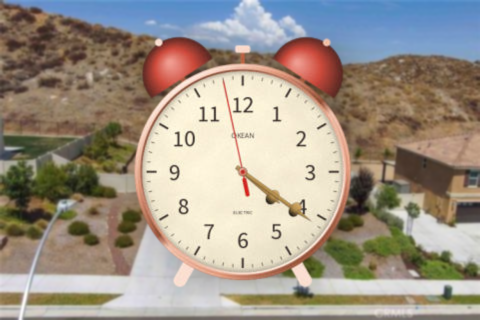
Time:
4.20.58
